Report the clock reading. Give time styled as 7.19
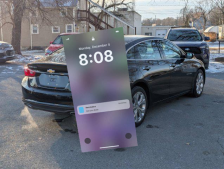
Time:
8.08
